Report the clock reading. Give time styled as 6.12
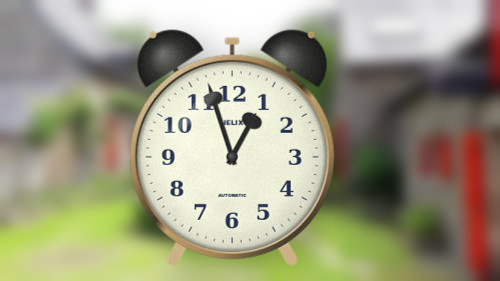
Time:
12.57
